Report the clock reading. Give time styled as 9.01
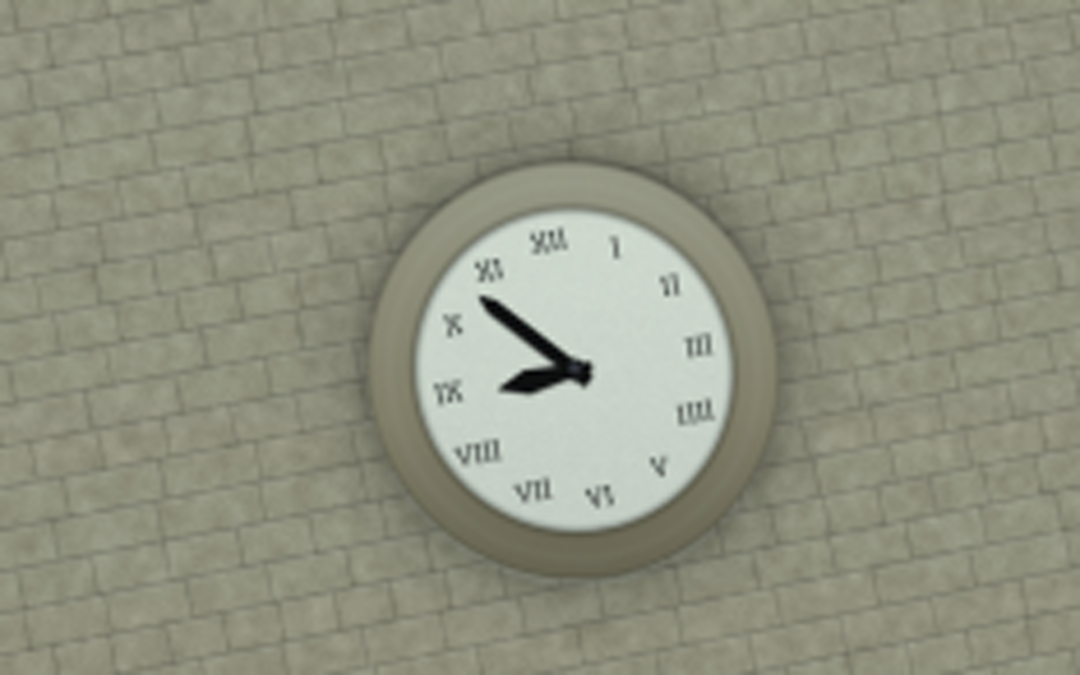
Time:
8.53
